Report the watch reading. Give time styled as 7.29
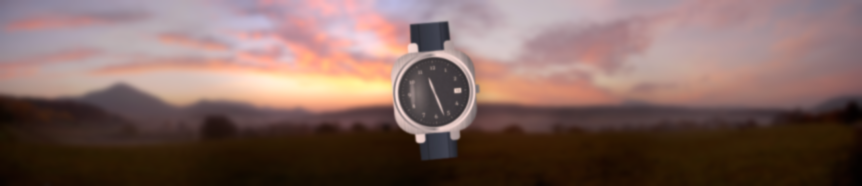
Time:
11.27
